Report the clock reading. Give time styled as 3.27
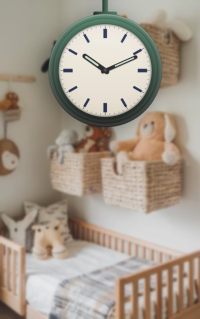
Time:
10.11
